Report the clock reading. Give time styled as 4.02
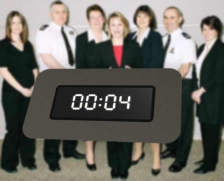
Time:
0.04
